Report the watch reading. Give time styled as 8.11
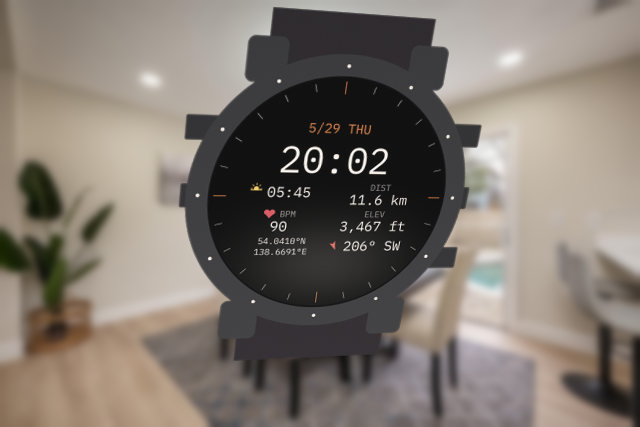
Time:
20.02
